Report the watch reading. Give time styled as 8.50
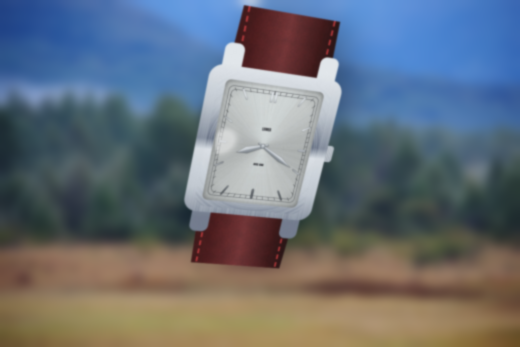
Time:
8.20
